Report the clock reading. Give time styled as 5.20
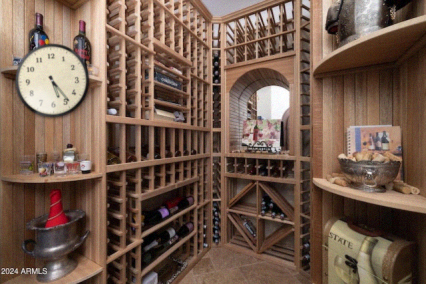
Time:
5.24
